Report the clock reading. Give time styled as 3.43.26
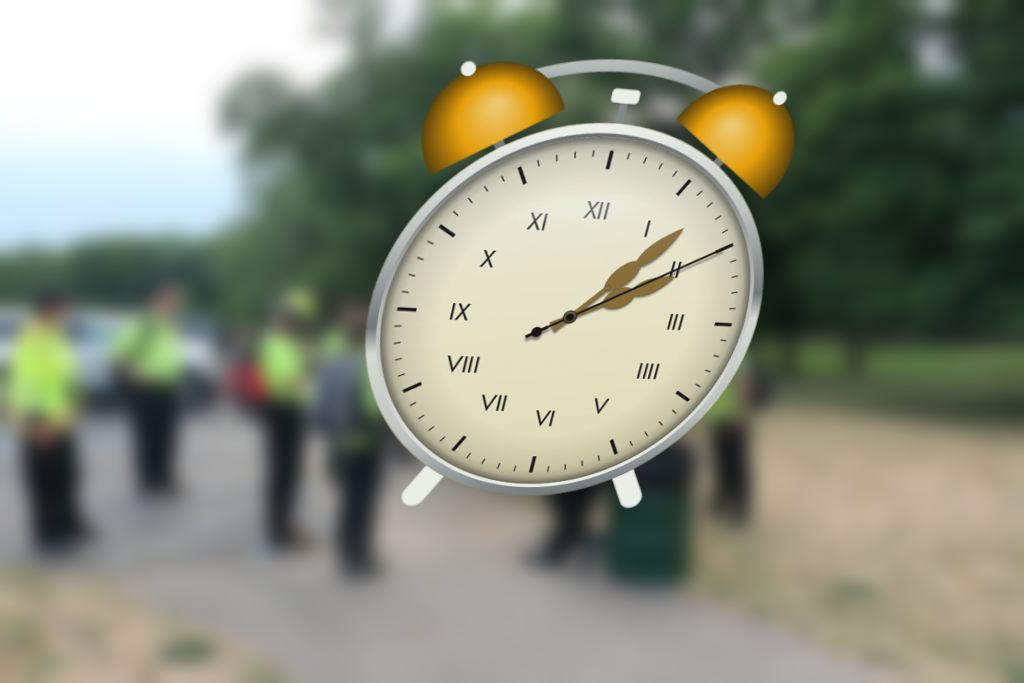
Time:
2.07.10
